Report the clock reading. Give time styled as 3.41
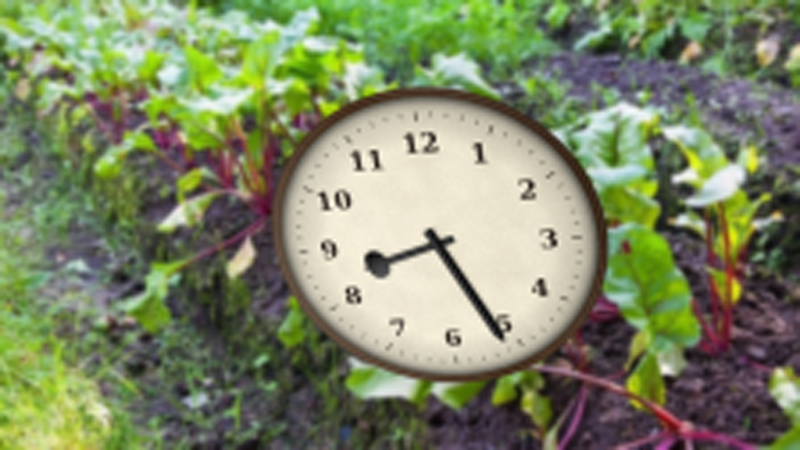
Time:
8.26
